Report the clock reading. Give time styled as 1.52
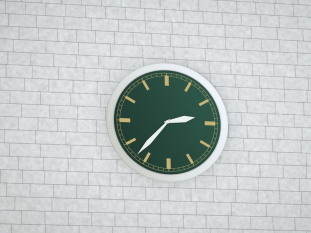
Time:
2.37
